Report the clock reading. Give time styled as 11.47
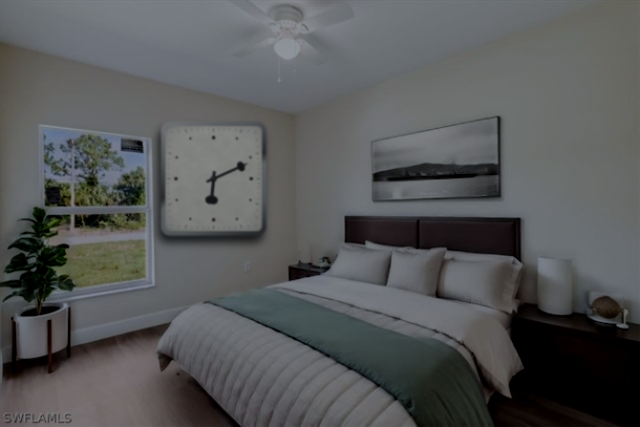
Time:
6.11
